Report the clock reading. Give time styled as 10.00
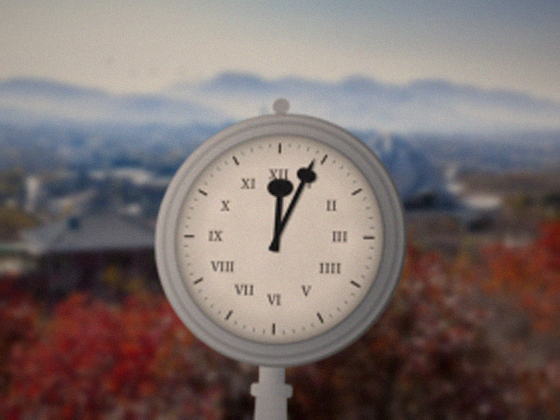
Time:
12.04
